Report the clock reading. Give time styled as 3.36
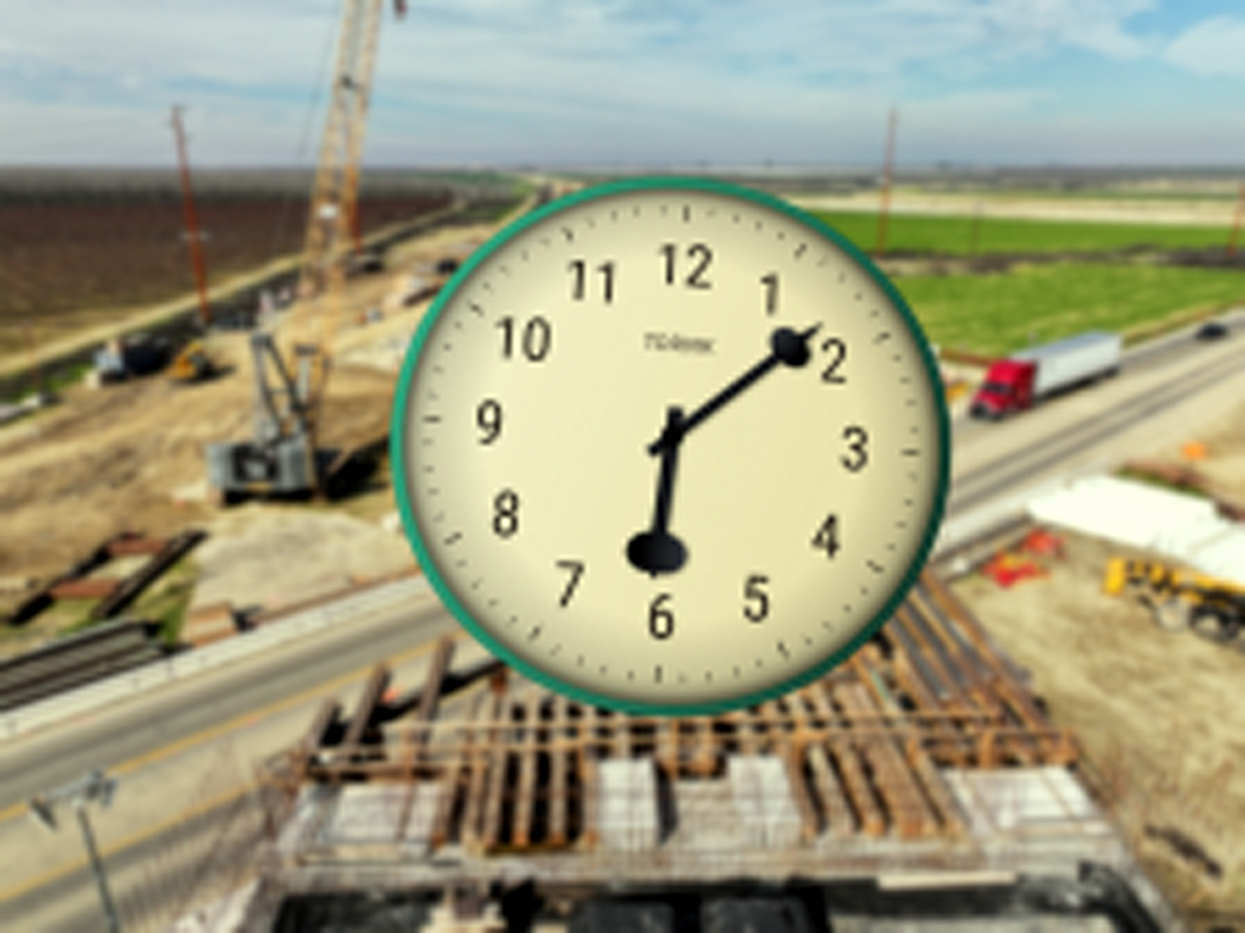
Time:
6.08
